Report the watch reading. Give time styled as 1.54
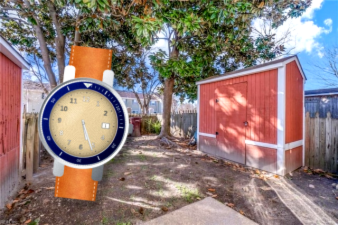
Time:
5.26
